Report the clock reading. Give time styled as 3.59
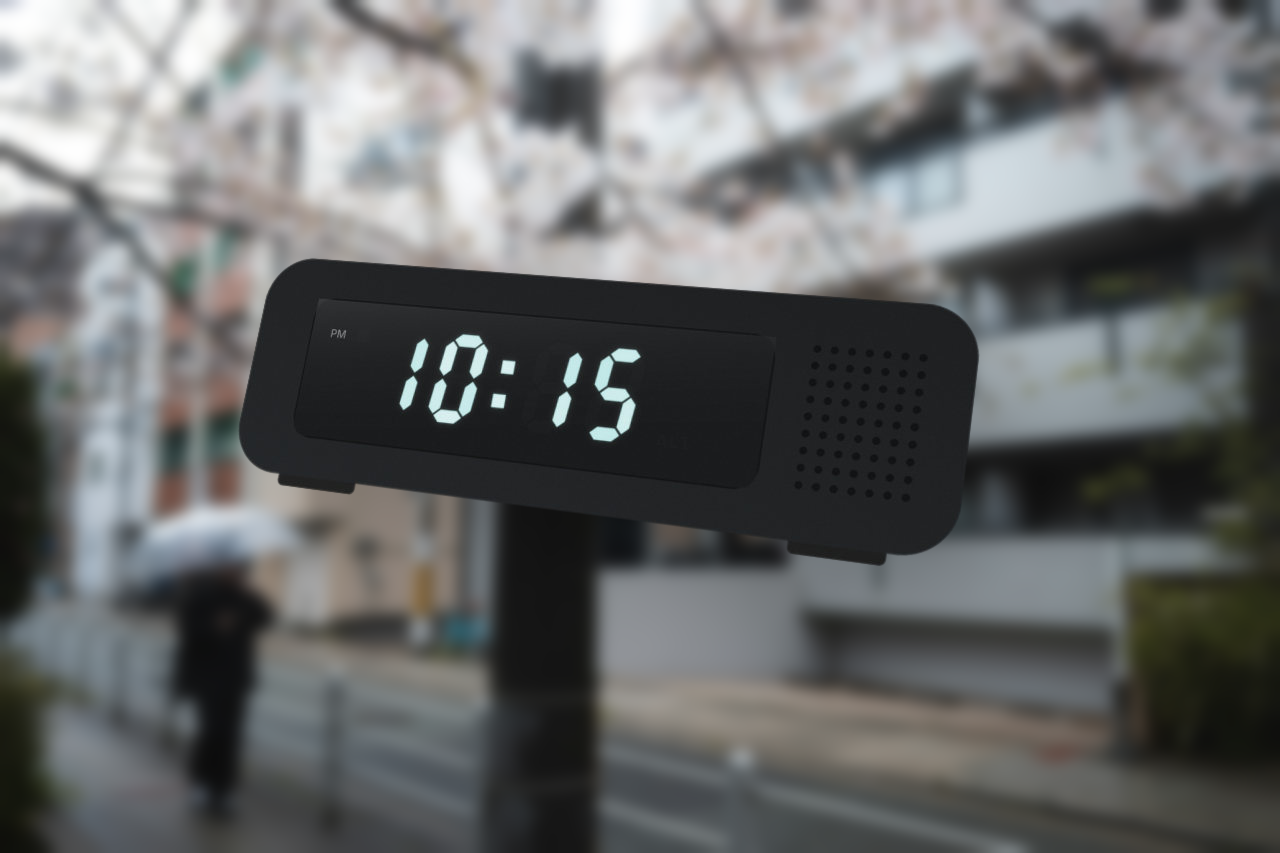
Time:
10.15
